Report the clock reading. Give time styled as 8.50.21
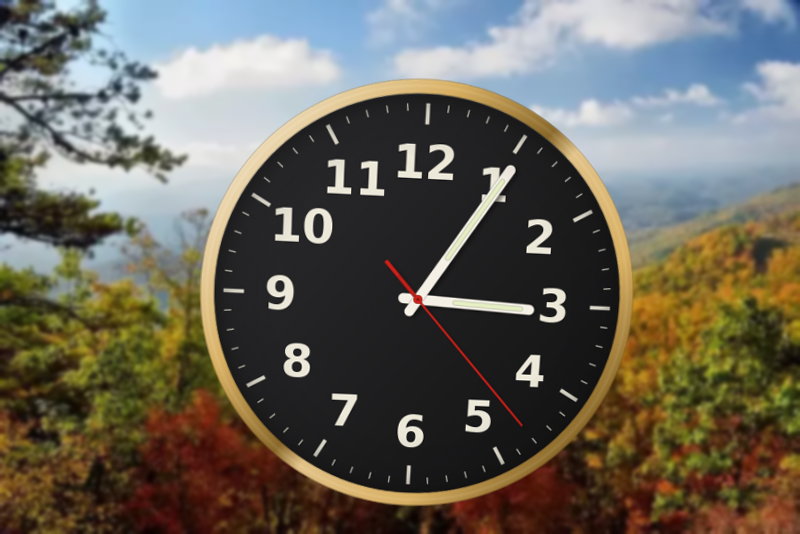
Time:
3.05.23
